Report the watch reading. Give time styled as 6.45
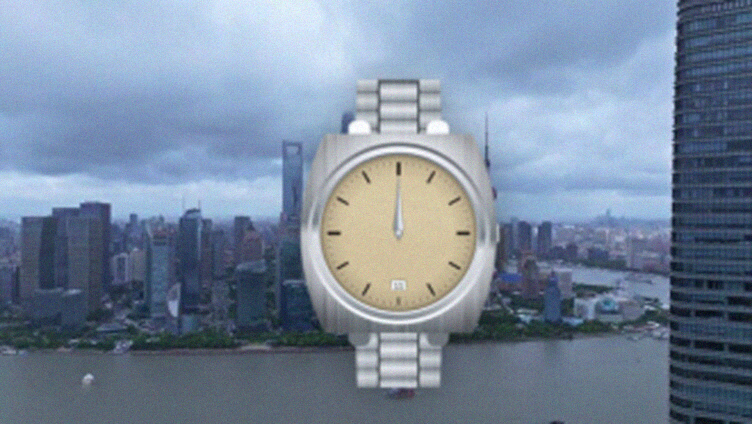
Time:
12.00
